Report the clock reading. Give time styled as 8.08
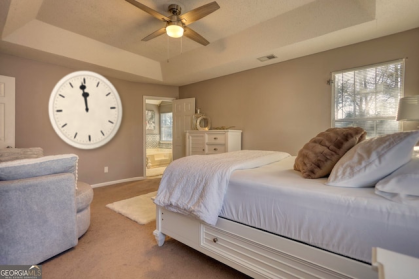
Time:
11.59
